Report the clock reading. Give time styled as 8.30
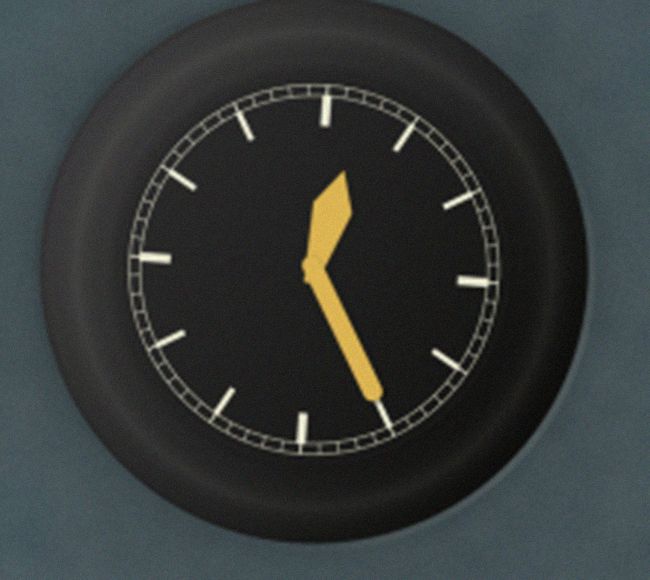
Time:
12.25
